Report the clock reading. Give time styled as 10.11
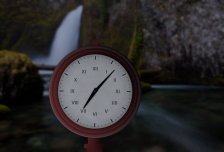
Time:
7.07
